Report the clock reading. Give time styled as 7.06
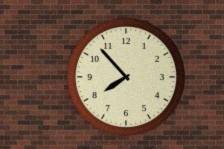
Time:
7.53
